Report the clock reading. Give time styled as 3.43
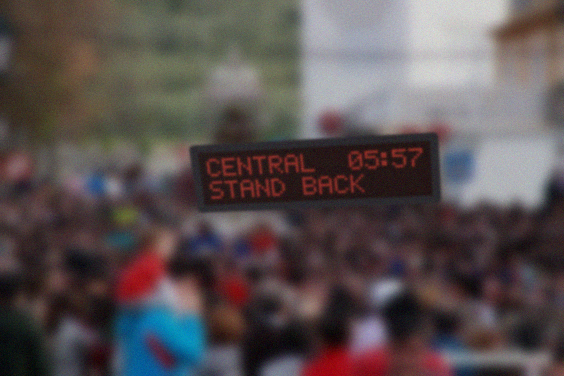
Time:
5.57
